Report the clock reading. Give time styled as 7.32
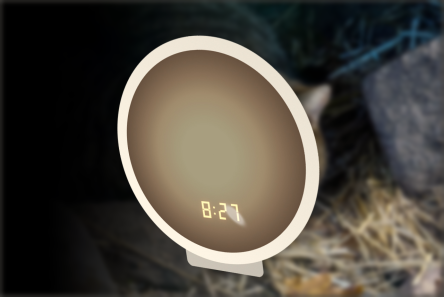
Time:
8.27
